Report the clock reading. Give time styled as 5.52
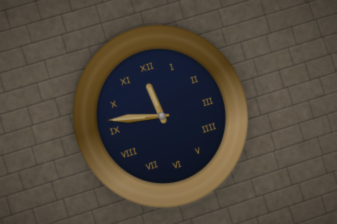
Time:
11.47
